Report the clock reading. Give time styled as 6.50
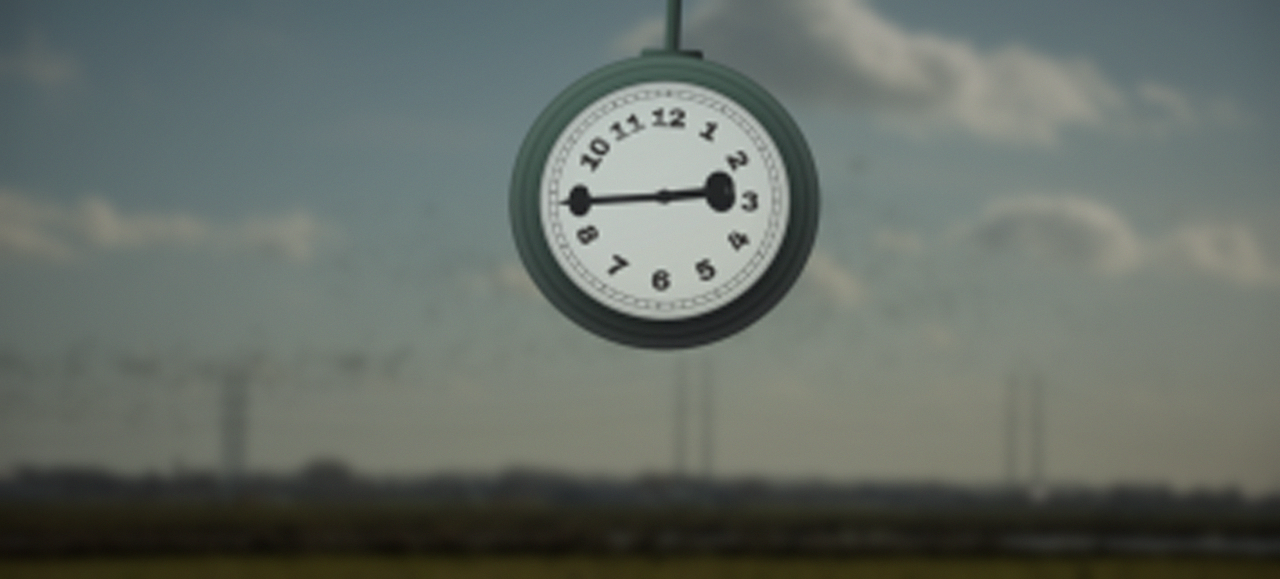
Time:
2.44
